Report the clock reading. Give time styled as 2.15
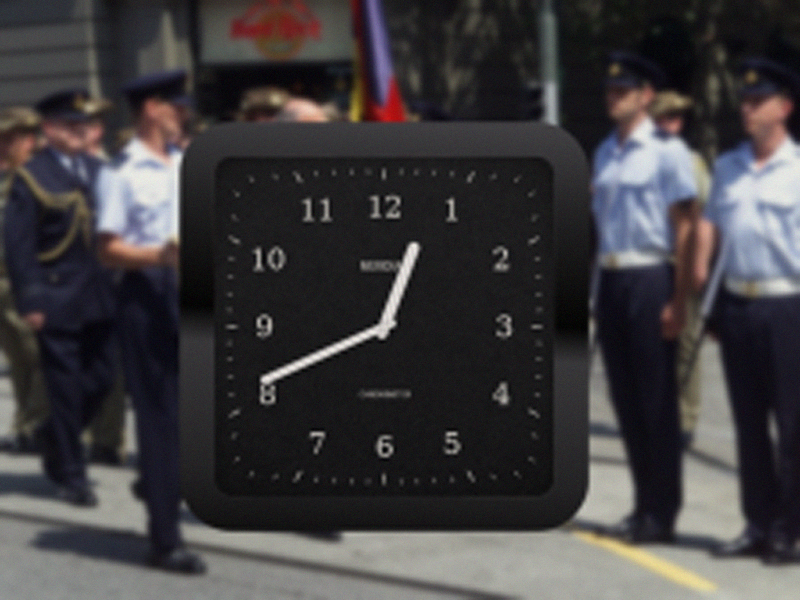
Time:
12.41
